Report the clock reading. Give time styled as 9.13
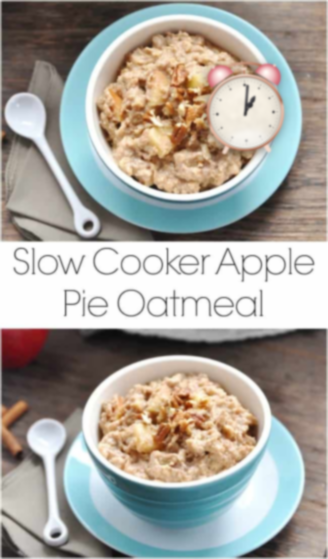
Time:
1.01
